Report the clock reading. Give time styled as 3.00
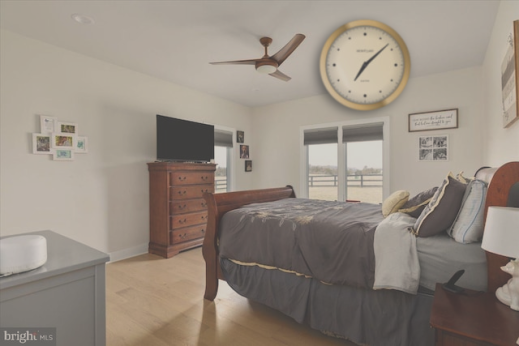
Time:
7.08
